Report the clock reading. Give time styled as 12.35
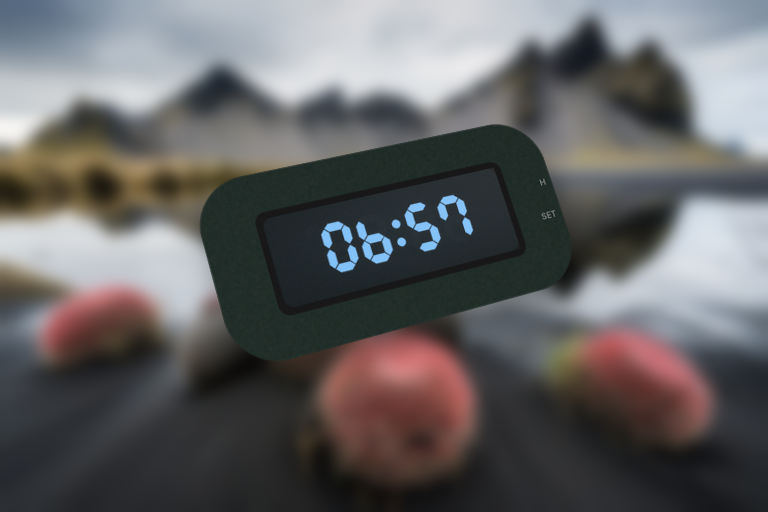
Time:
6.57
